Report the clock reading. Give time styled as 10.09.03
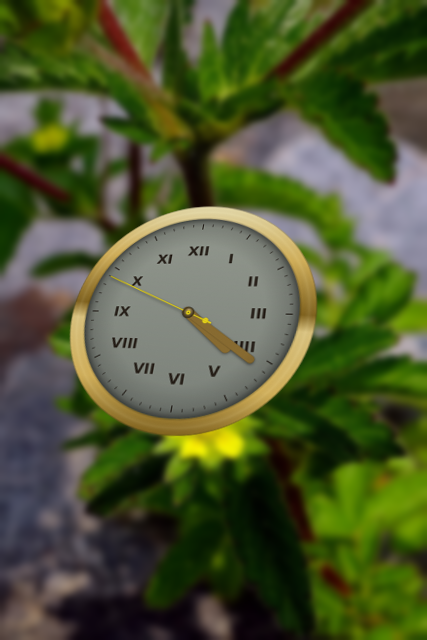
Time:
4.20.49
